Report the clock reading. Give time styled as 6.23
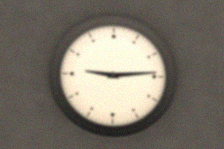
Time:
9.14
